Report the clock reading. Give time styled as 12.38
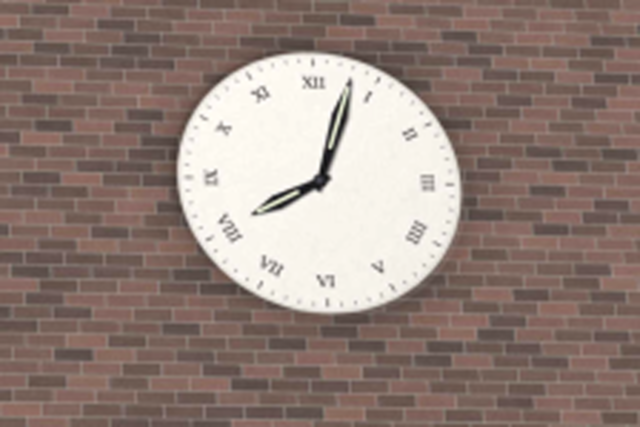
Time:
8.03
